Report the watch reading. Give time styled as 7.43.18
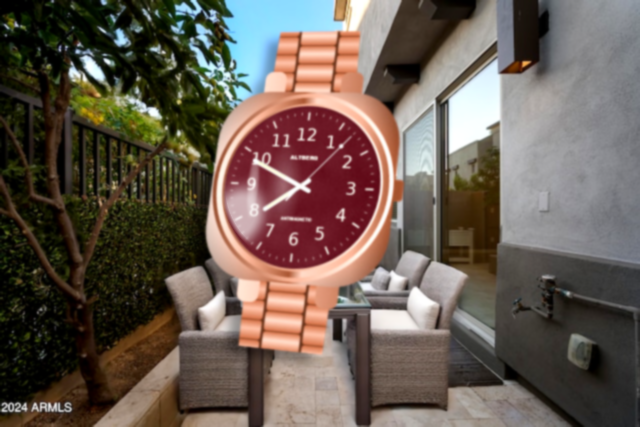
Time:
7.49.07
